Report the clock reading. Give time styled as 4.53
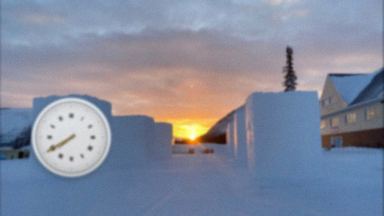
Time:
7.40
